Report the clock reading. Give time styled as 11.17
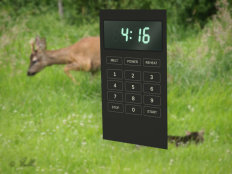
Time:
4.16
